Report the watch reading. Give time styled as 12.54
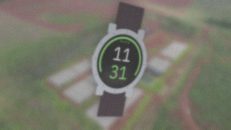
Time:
11.31
